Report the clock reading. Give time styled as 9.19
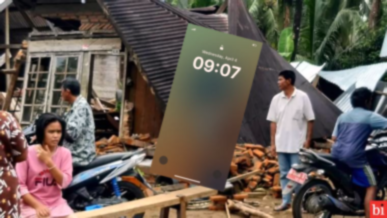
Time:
9.07
